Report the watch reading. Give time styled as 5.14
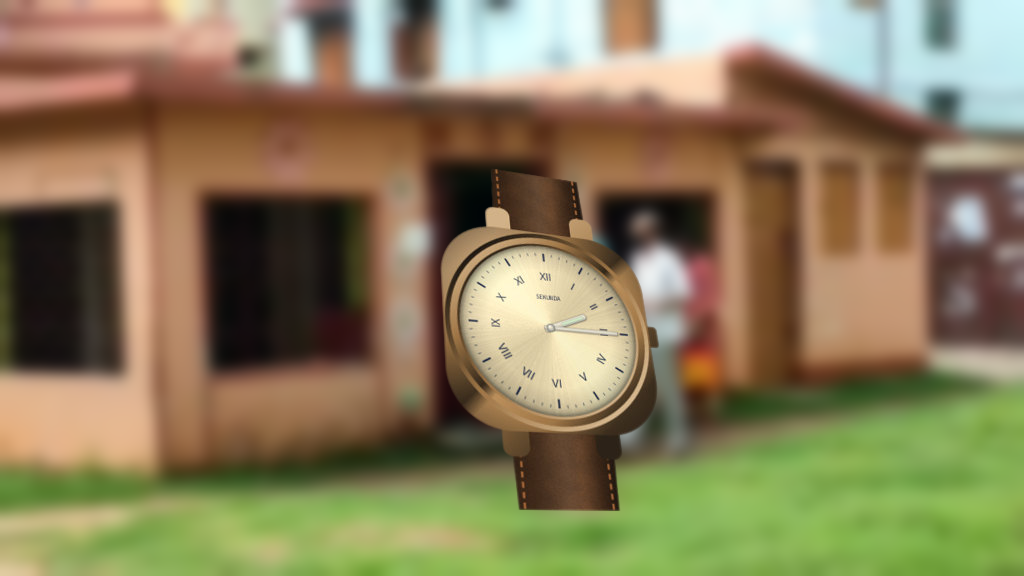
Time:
2.15
